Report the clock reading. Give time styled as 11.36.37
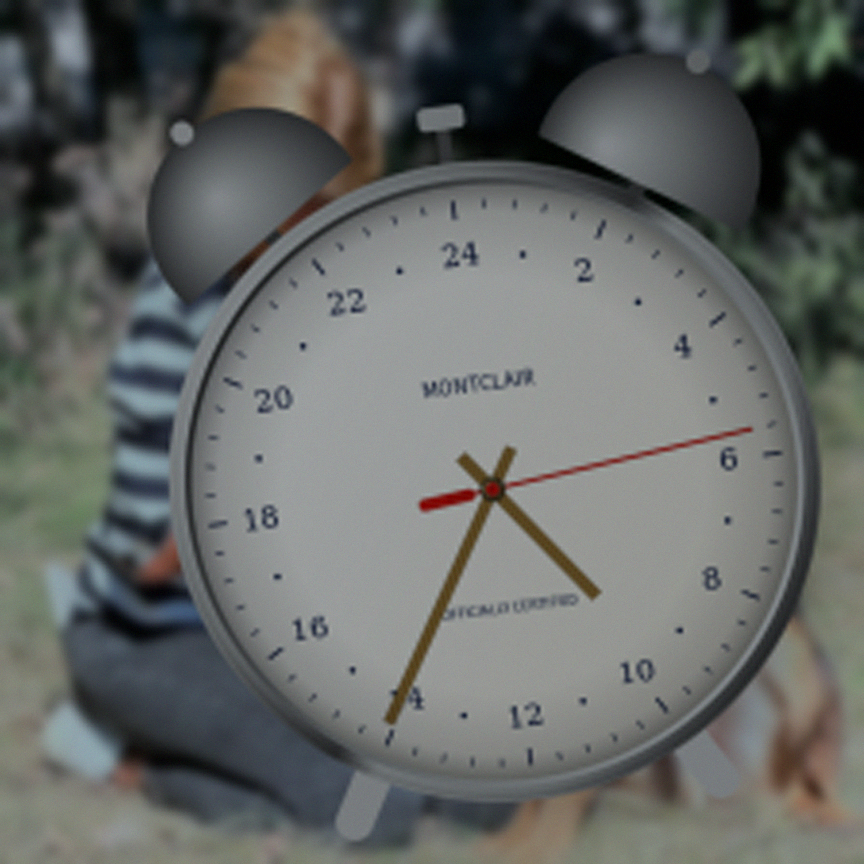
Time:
9.35.14
